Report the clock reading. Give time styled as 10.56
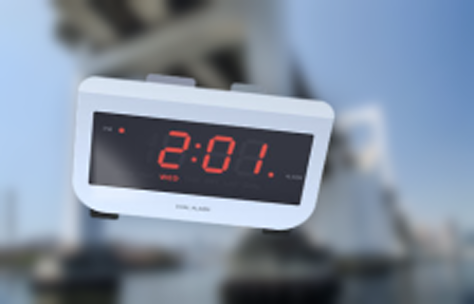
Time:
2.01
